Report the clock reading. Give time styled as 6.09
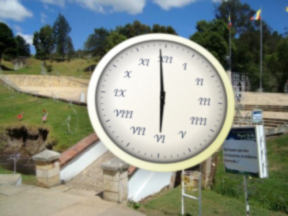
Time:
5.59
